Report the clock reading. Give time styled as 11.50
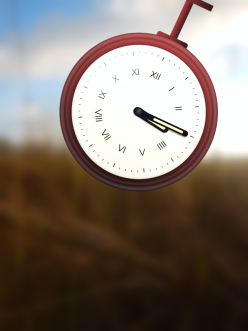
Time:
3.15
